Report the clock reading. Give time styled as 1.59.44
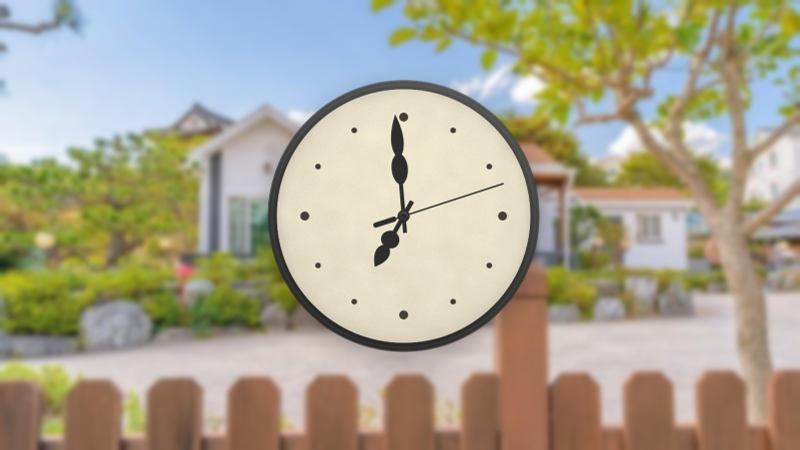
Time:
6.59.12
